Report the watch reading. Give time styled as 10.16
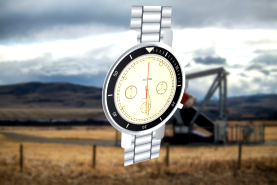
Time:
5.29
